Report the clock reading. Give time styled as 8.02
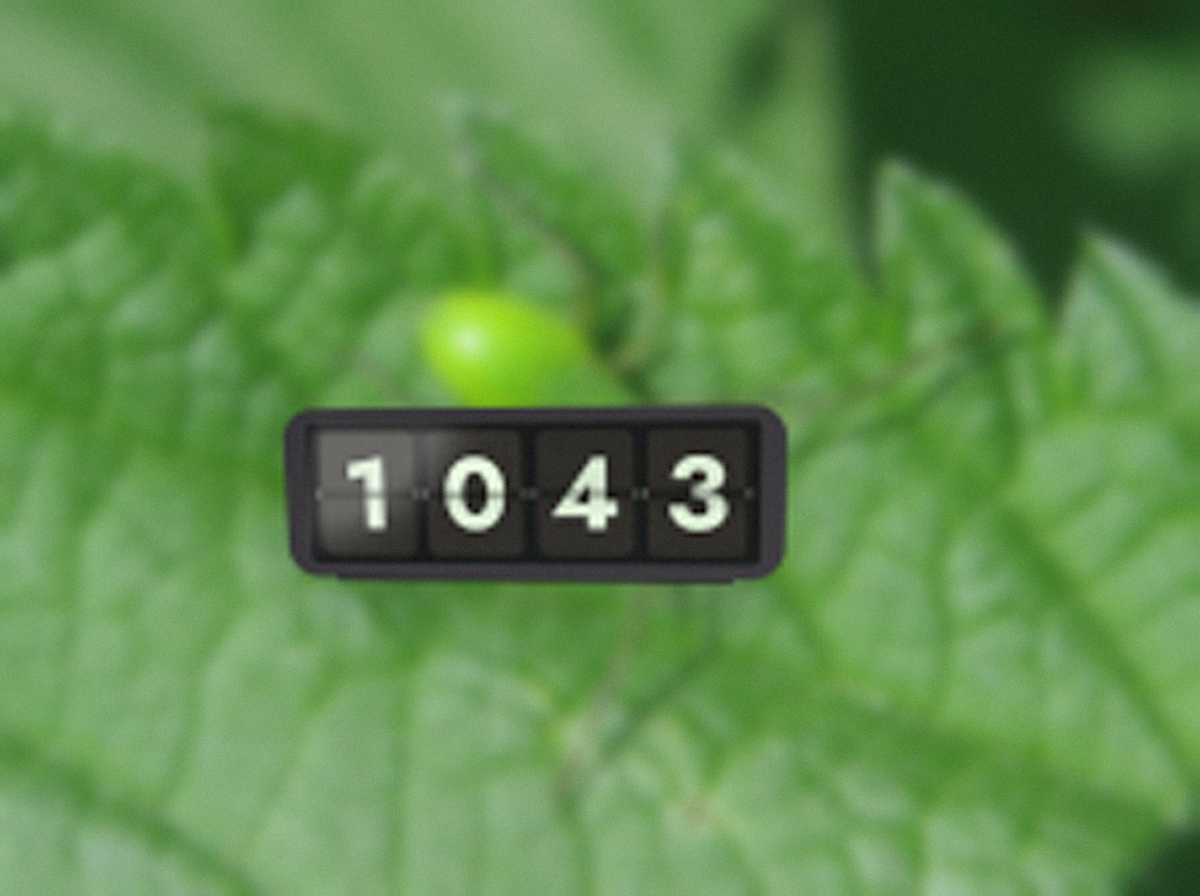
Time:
10.43
